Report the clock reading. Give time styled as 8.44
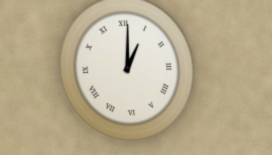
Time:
1.01
